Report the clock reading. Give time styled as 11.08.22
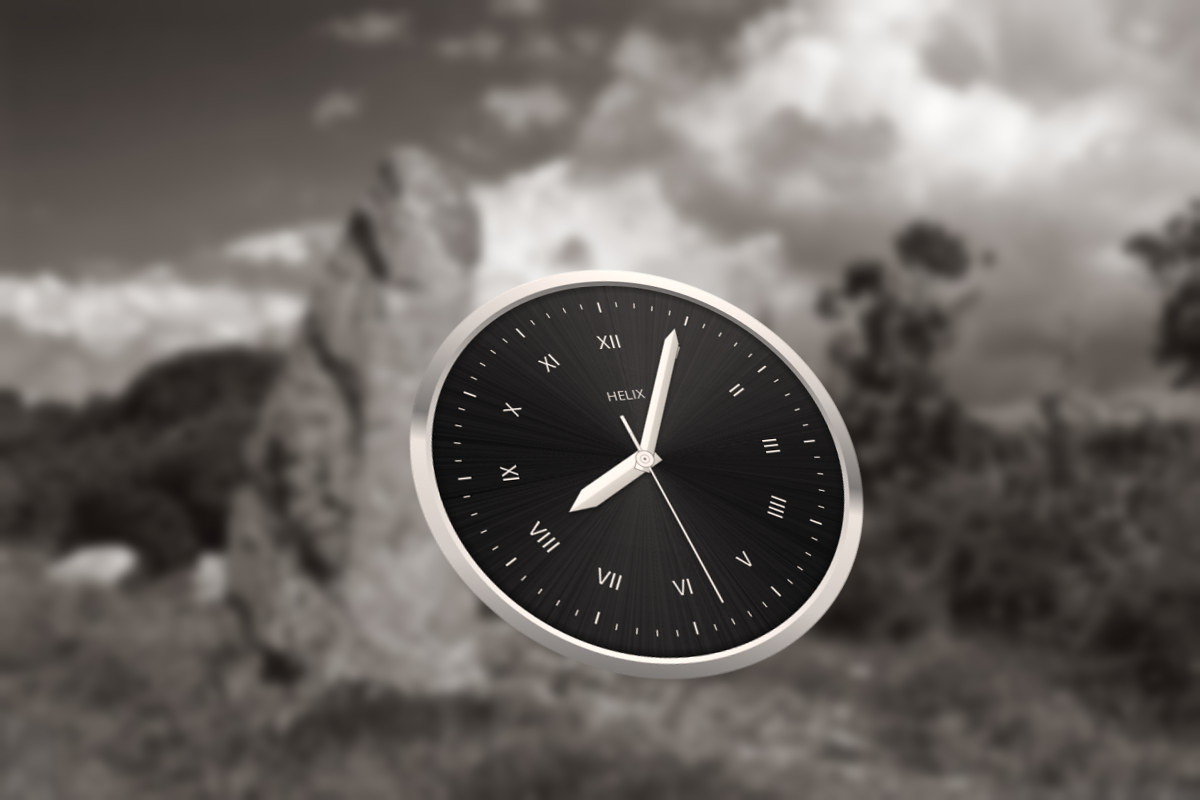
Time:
8.04.28
